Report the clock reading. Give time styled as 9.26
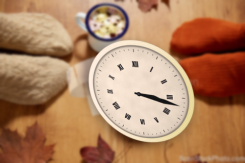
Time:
3.17
